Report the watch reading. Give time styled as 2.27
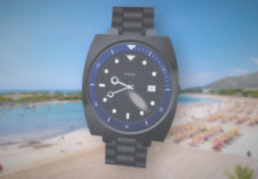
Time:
9.41
